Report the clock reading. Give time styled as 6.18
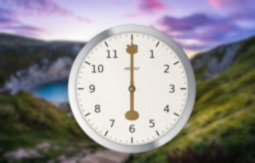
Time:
6.00
